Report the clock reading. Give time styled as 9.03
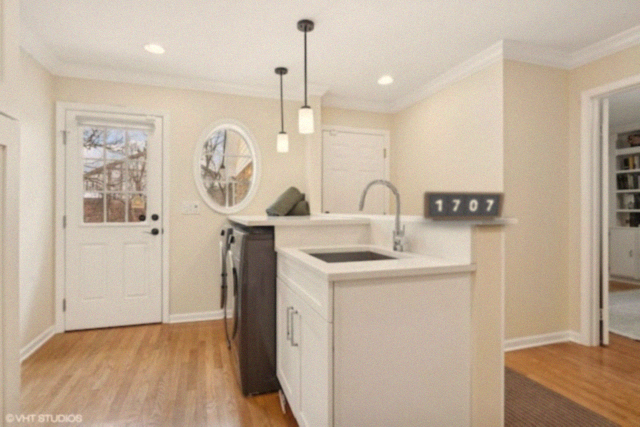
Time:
17.07
